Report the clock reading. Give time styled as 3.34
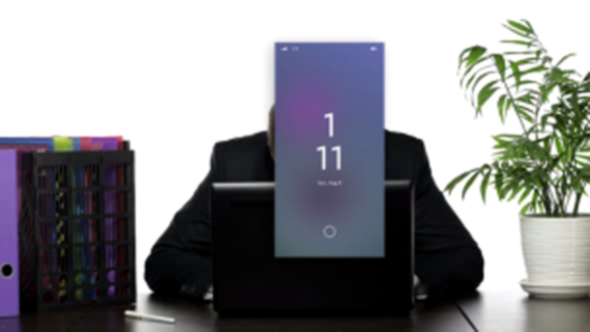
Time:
1.11
